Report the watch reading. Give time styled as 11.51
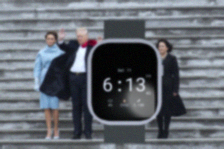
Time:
6.13
